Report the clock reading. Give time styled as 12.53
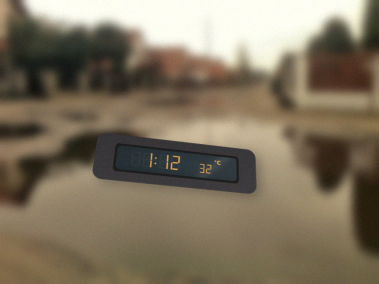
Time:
1.12
